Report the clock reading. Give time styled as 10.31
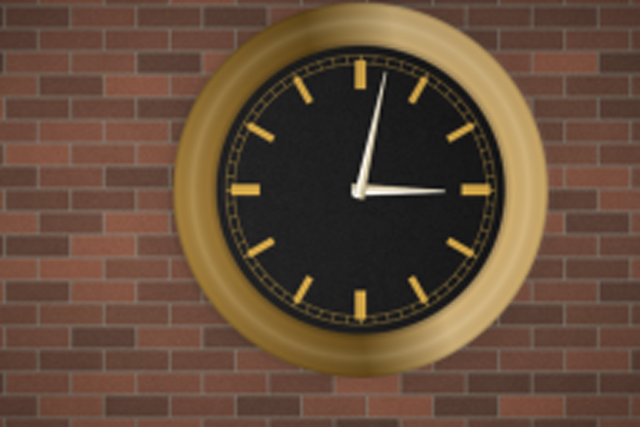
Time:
3.02
